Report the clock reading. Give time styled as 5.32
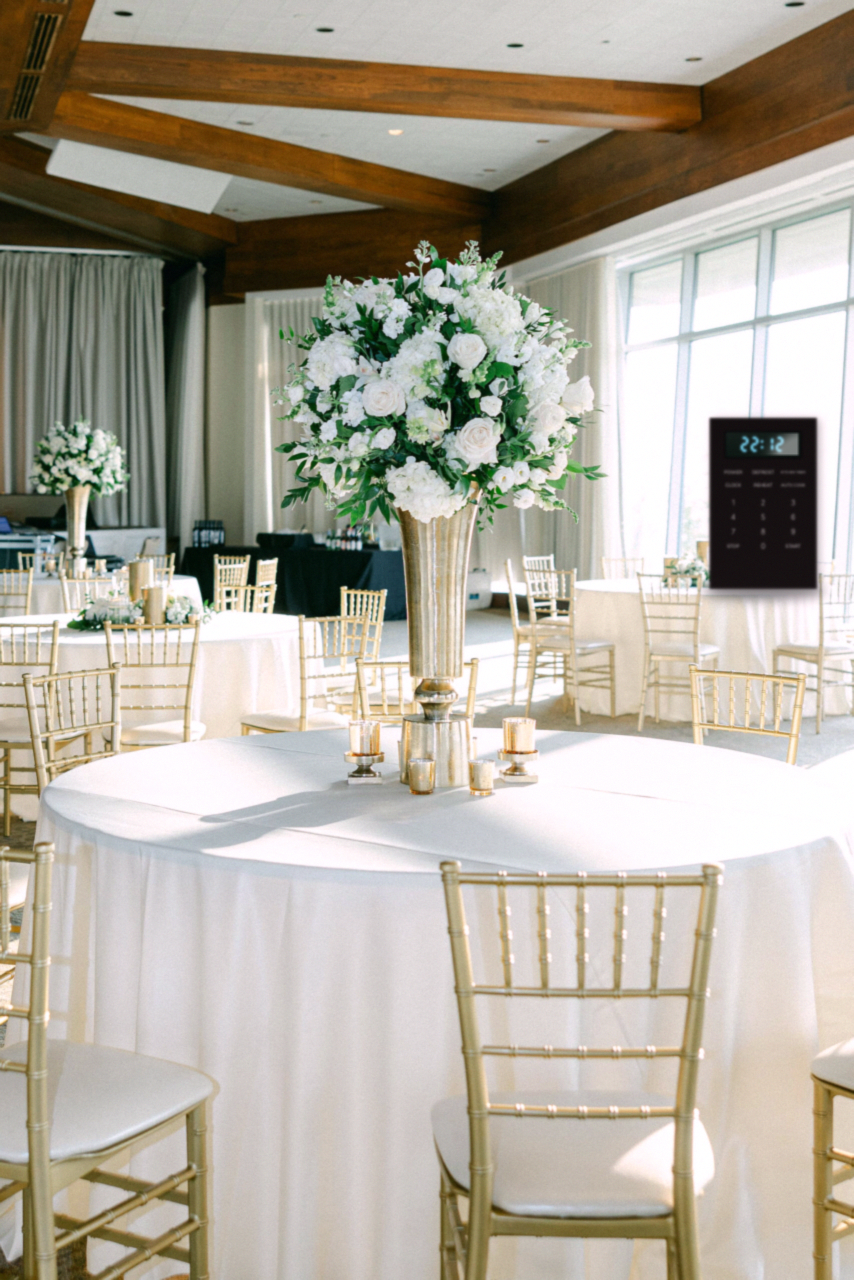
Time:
22.12
